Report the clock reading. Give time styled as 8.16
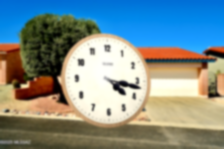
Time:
4.17
